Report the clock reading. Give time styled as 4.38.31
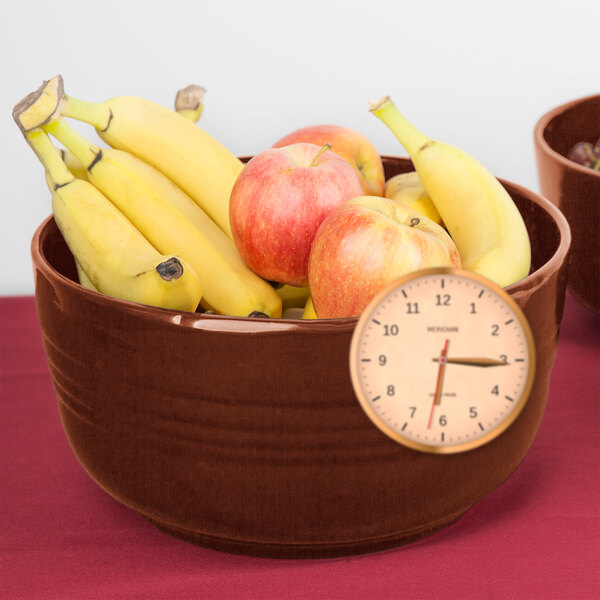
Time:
6.15.32
